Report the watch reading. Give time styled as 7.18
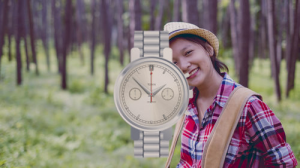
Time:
1.52
